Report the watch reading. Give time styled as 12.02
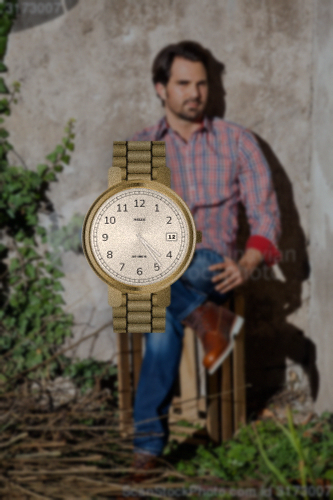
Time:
4.24
